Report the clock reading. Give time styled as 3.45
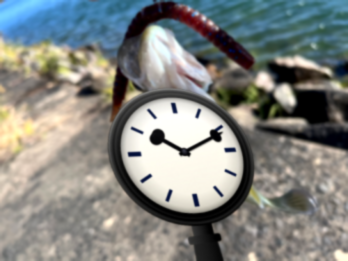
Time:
10.11
